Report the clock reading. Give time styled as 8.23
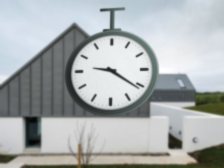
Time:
9.21
